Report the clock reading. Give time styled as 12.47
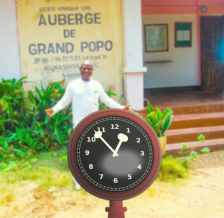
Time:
12.53
